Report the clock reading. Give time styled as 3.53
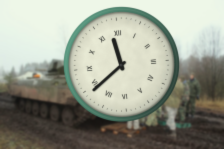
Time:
11.39
